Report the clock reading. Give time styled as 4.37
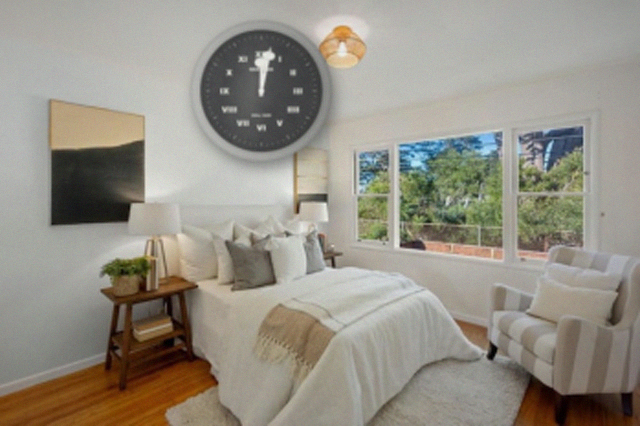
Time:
12.02
